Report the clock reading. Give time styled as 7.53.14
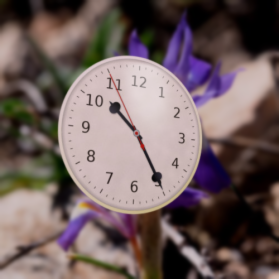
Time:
10.24.55
